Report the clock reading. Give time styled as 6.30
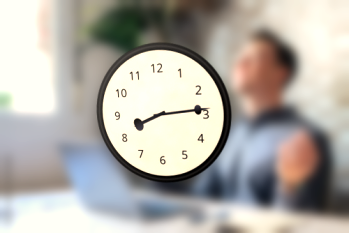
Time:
8.14
